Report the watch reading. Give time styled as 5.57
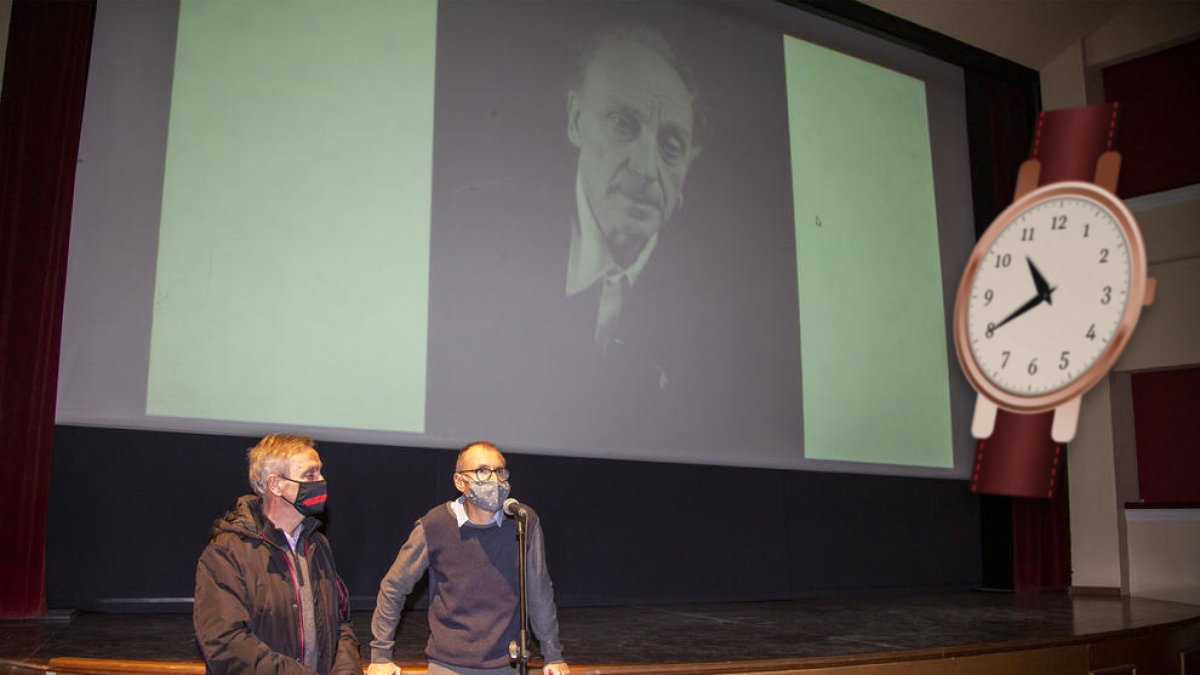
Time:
10.40
